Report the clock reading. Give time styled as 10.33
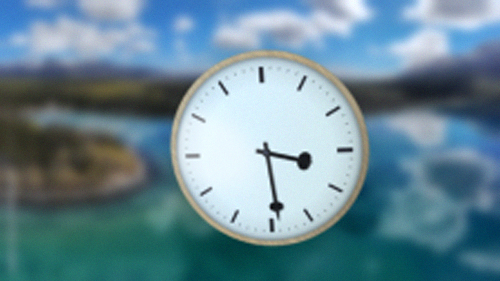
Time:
3.29
